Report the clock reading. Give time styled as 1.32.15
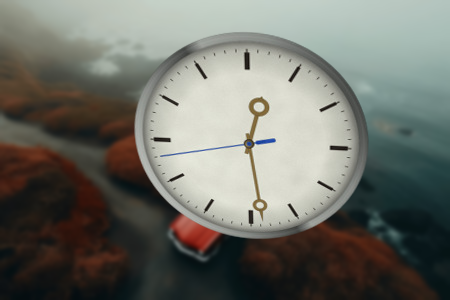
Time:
12.28.43
